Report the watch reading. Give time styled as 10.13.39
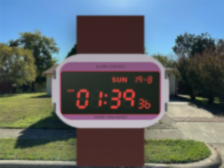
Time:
1.39.36
